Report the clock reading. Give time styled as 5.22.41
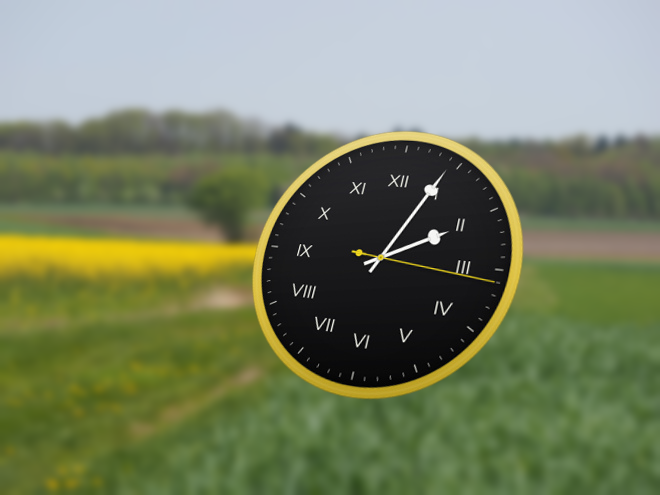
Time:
2.04.16
